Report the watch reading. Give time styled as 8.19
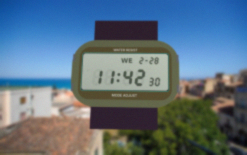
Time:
11.42
